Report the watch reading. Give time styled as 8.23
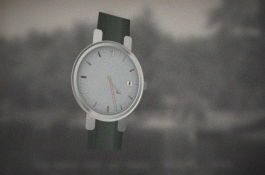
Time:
4.27
